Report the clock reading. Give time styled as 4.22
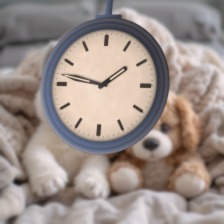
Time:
1.47
